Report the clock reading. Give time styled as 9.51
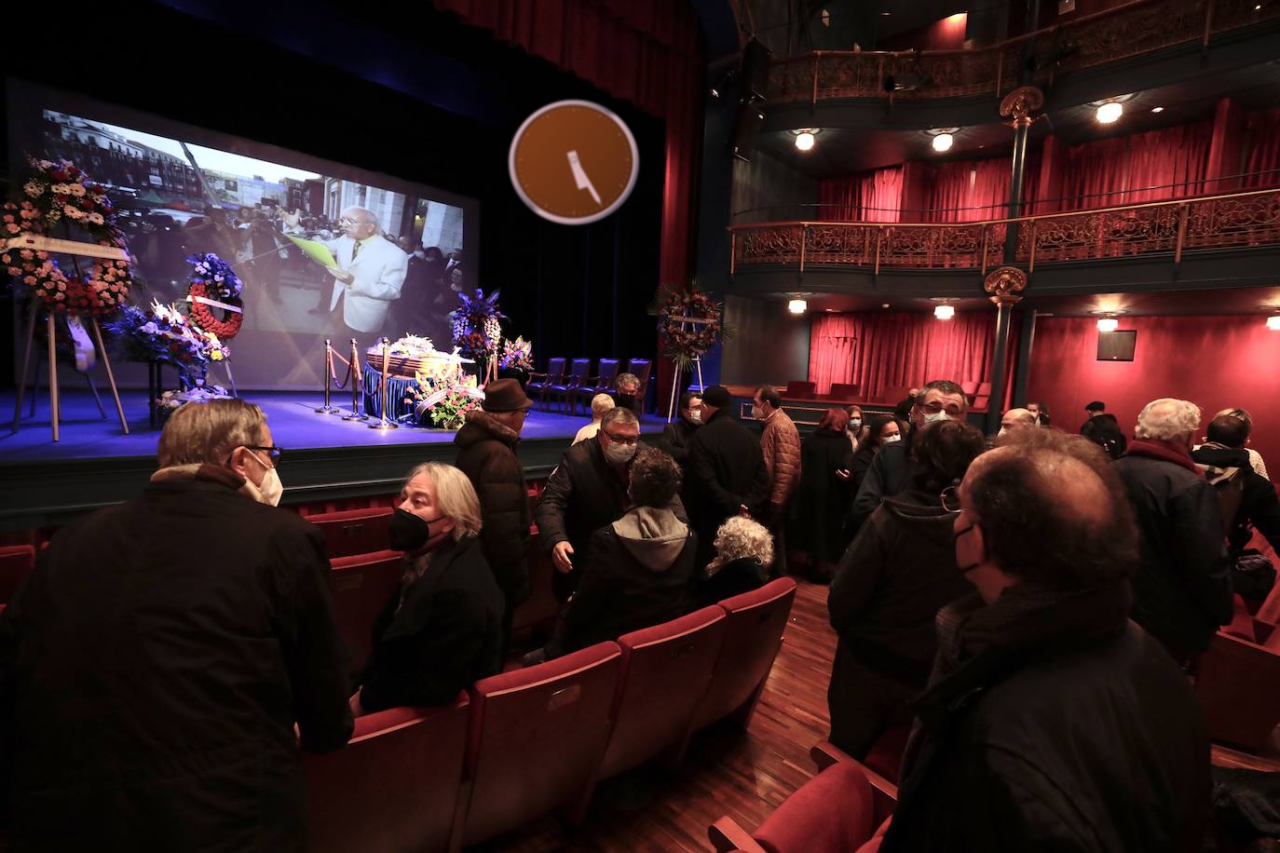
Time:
5.25
